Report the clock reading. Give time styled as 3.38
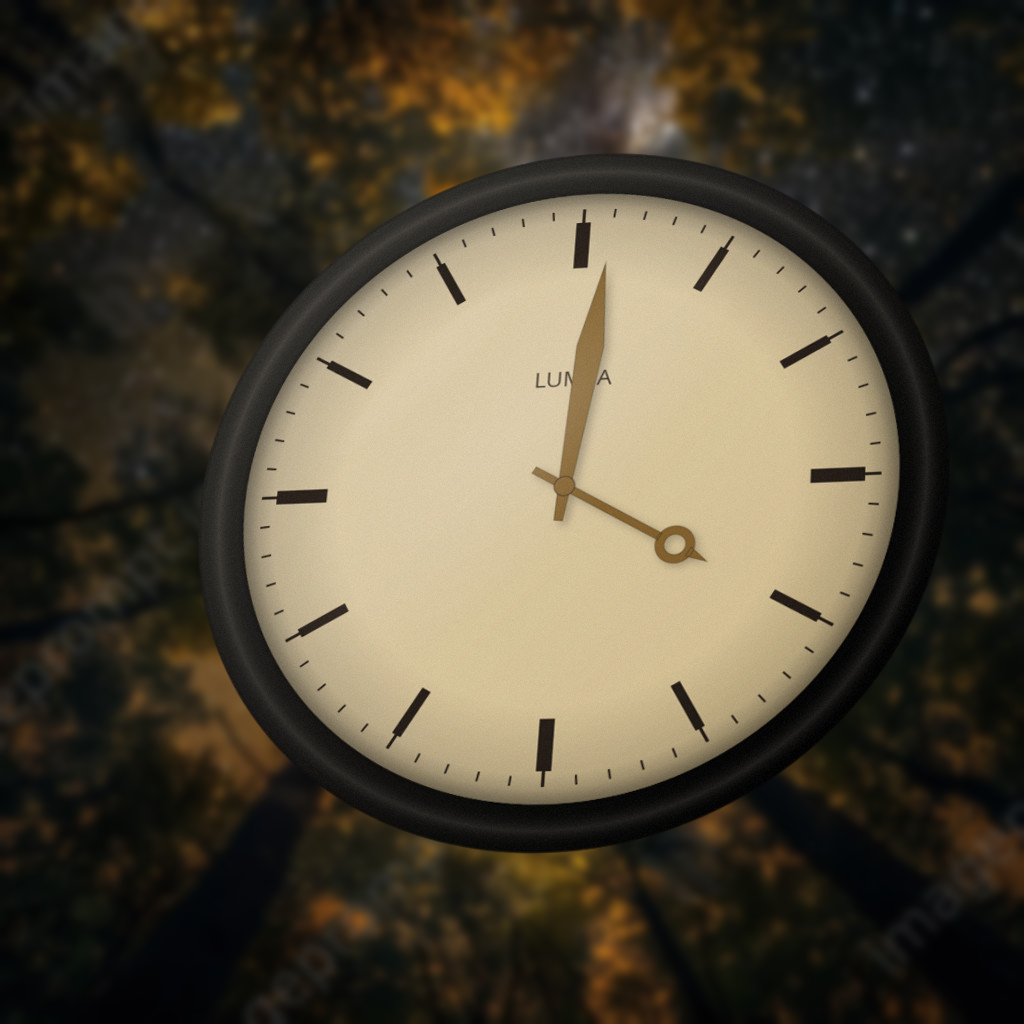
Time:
4.01
